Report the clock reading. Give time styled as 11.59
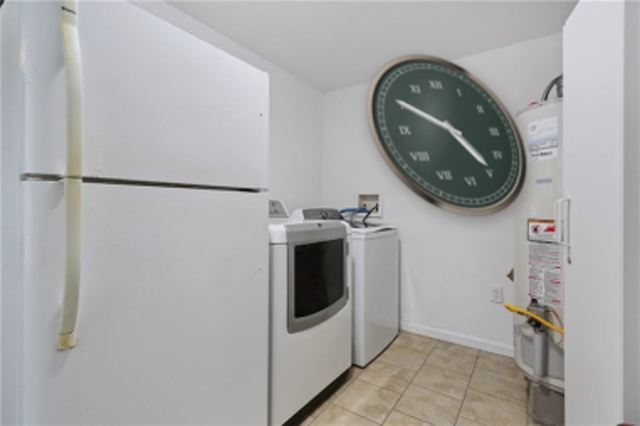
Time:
4.50
